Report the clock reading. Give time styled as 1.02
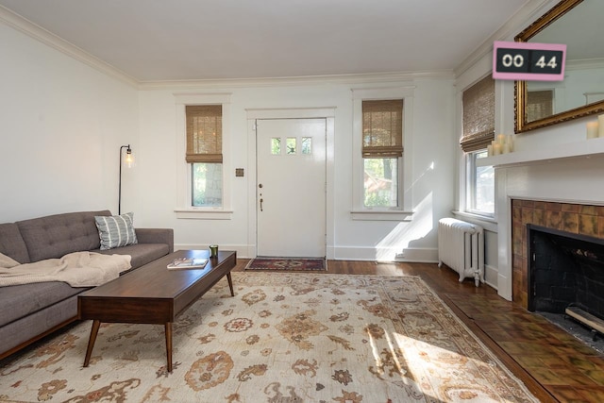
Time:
0.44
